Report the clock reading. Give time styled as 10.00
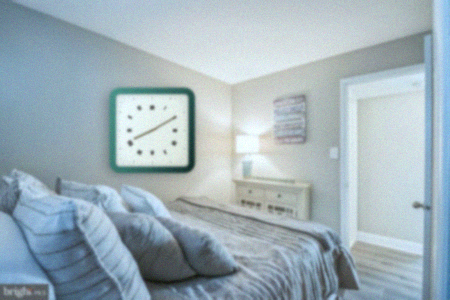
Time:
8.10
